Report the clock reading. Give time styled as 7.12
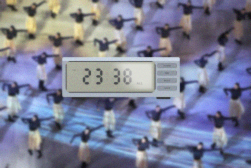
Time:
23.38
